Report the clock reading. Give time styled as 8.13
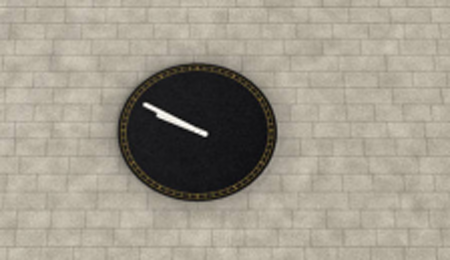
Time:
9.50
